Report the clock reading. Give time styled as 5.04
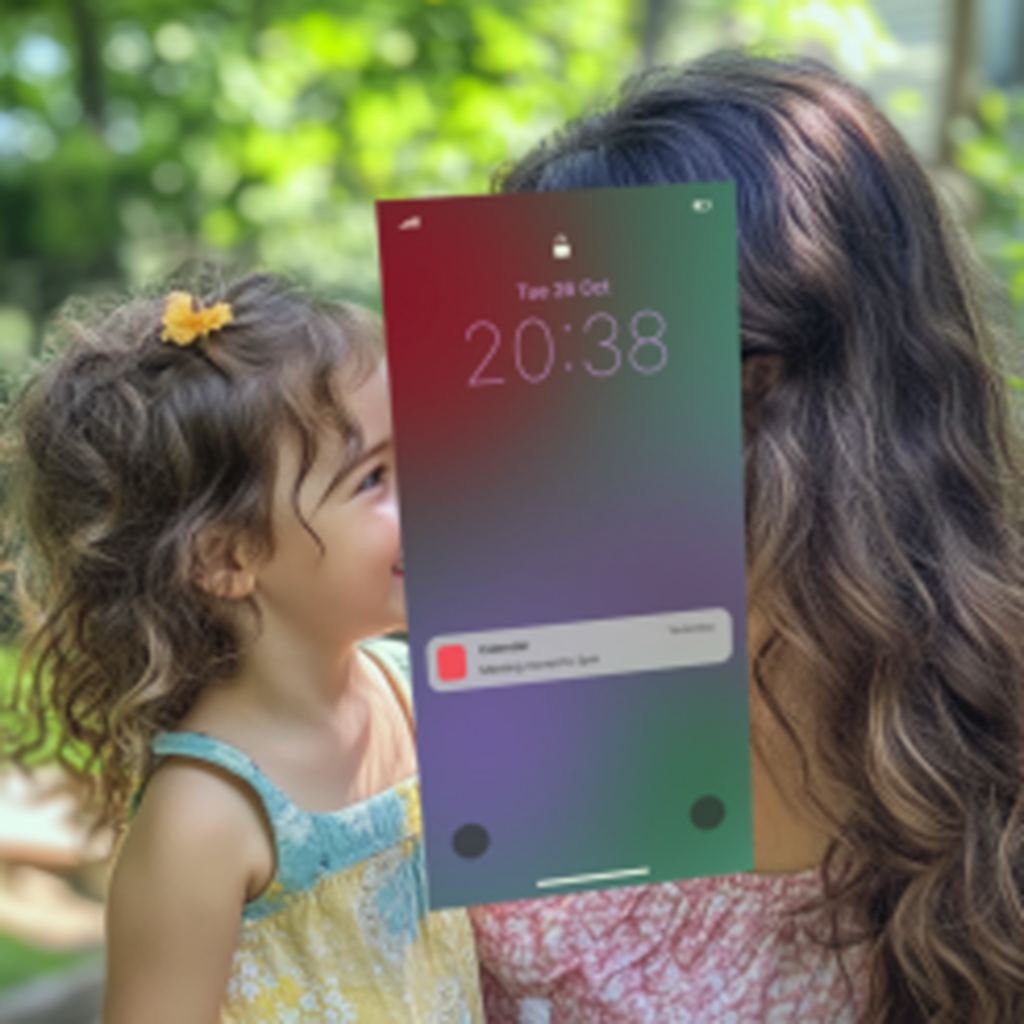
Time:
20.38
